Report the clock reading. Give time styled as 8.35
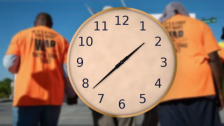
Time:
1.38
